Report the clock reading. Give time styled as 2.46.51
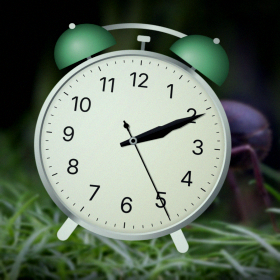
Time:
2.10.25
